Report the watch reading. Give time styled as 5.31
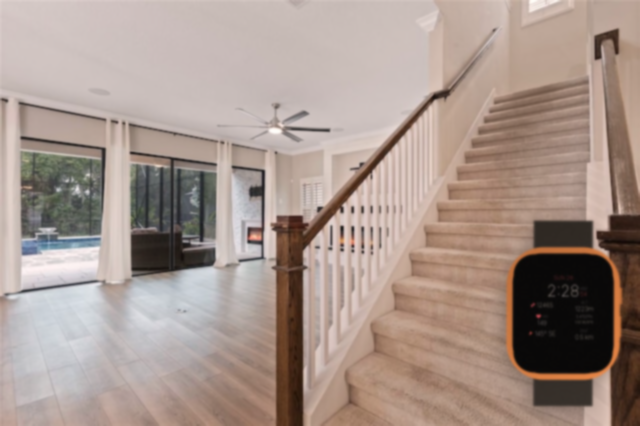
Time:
2.28
